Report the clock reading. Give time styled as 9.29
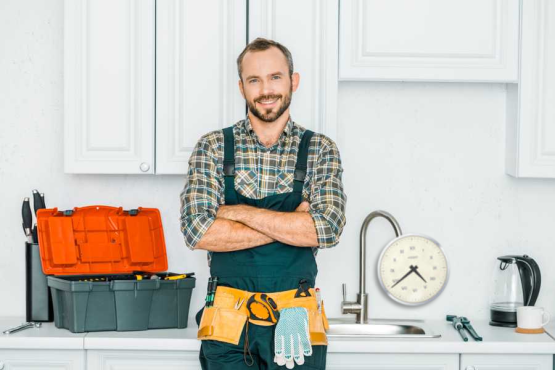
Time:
4.39
